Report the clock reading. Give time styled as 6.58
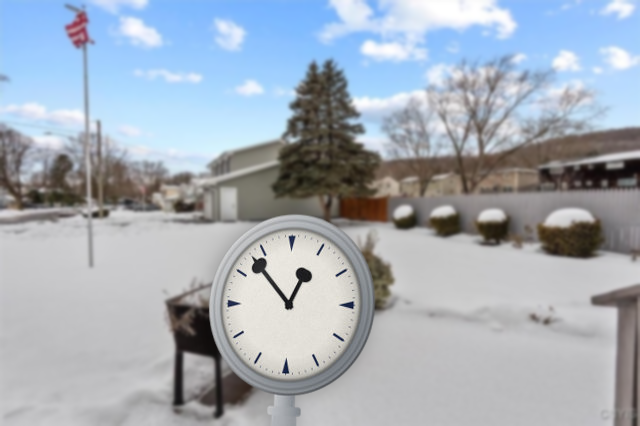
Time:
12.53
